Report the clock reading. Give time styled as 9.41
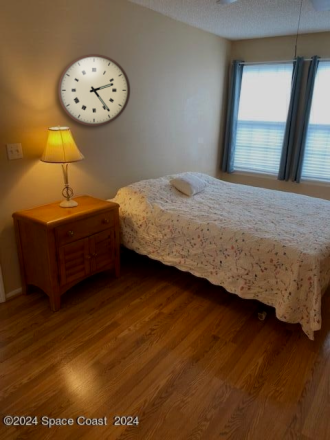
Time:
2.24
